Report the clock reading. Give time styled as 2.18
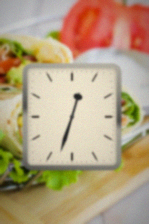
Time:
12.33
